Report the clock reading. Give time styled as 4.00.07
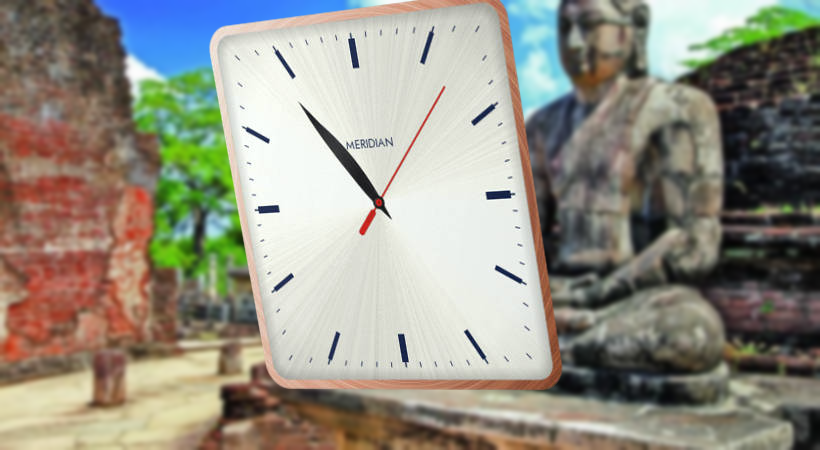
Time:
10.54.07
